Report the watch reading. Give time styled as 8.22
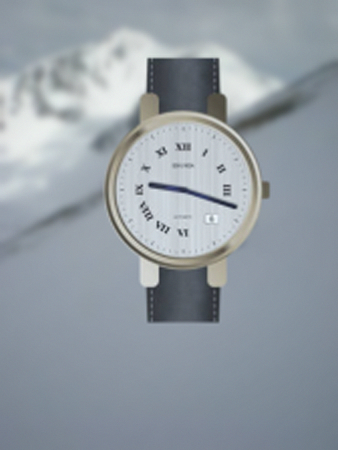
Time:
9.18
